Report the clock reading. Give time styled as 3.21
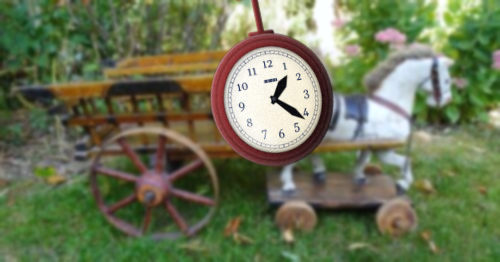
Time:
1.22
